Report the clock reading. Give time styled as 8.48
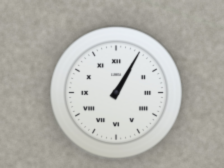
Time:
1.05
